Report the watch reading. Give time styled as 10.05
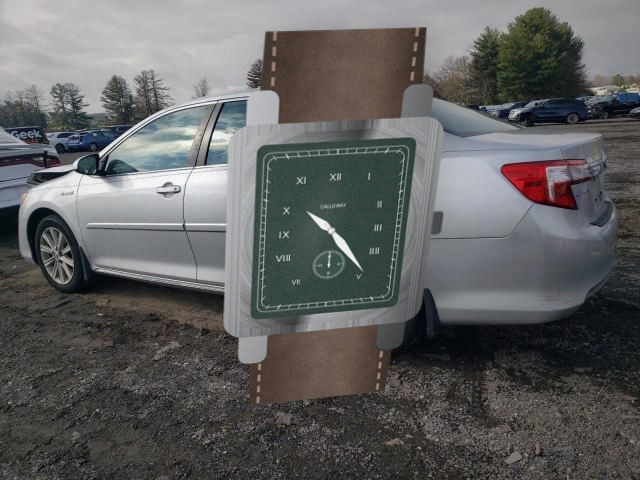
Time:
10.24
